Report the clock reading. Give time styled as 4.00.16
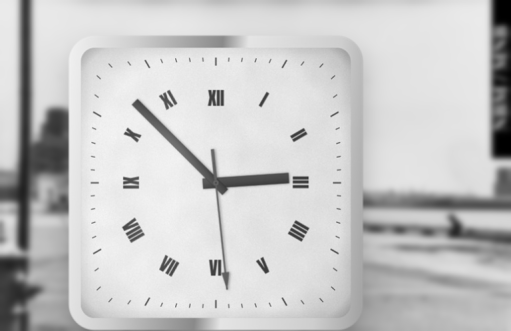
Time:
2.52.29
